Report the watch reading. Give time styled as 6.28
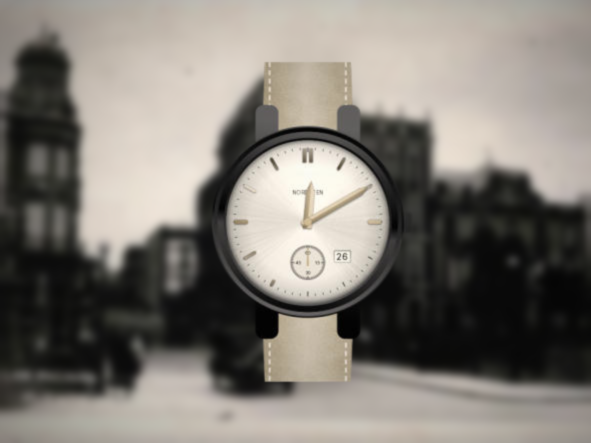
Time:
12.10
